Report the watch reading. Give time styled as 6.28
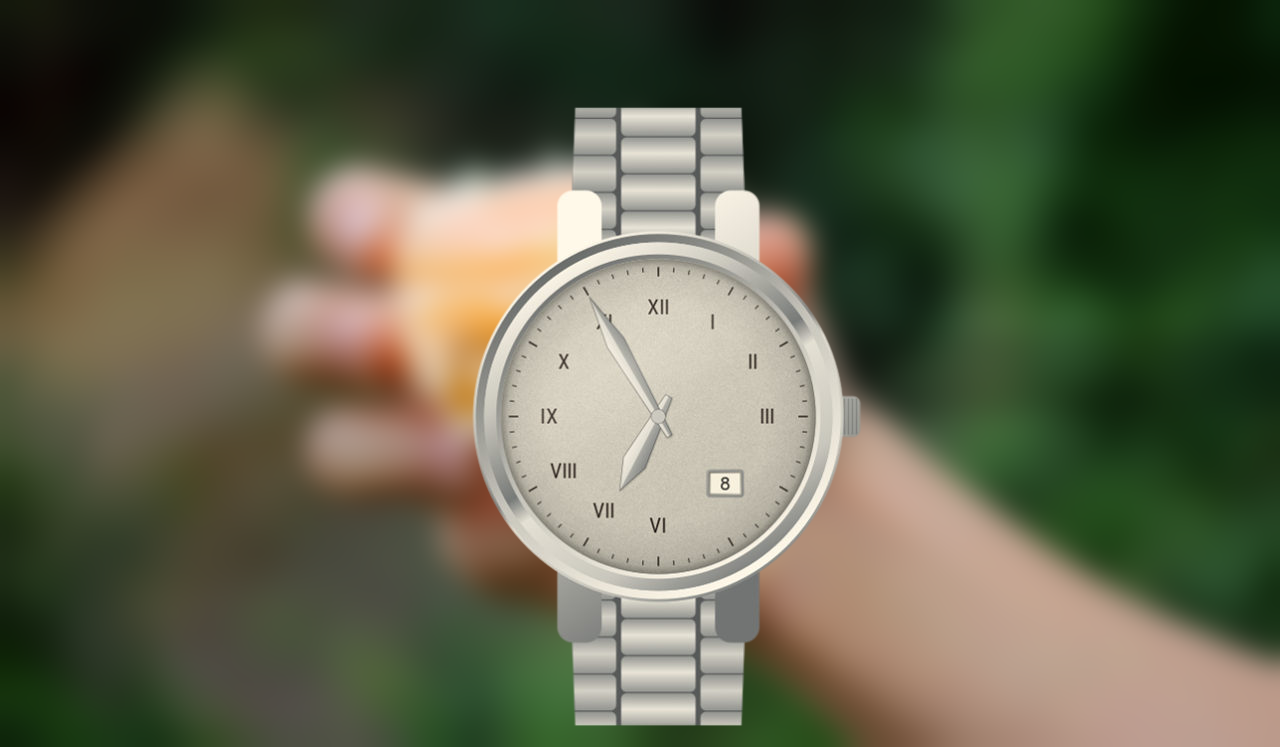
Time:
6.55
